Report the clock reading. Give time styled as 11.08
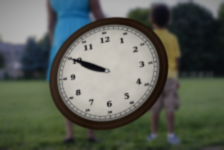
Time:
9.50
